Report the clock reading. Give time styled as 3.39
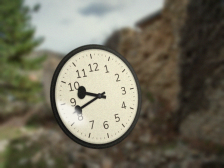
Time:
9.42
